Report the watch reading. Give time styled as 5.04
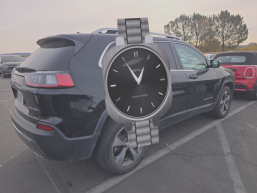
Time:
12.55
